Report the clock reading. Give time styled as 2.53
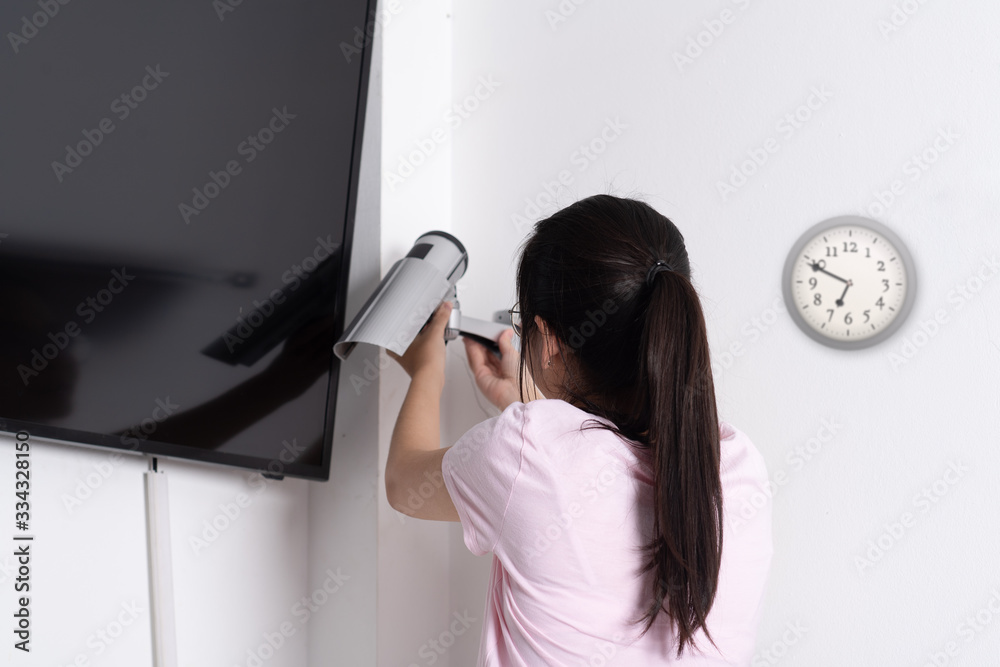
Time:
6.49
